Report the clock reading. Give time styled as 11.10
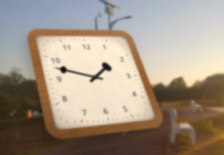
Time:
1.48
